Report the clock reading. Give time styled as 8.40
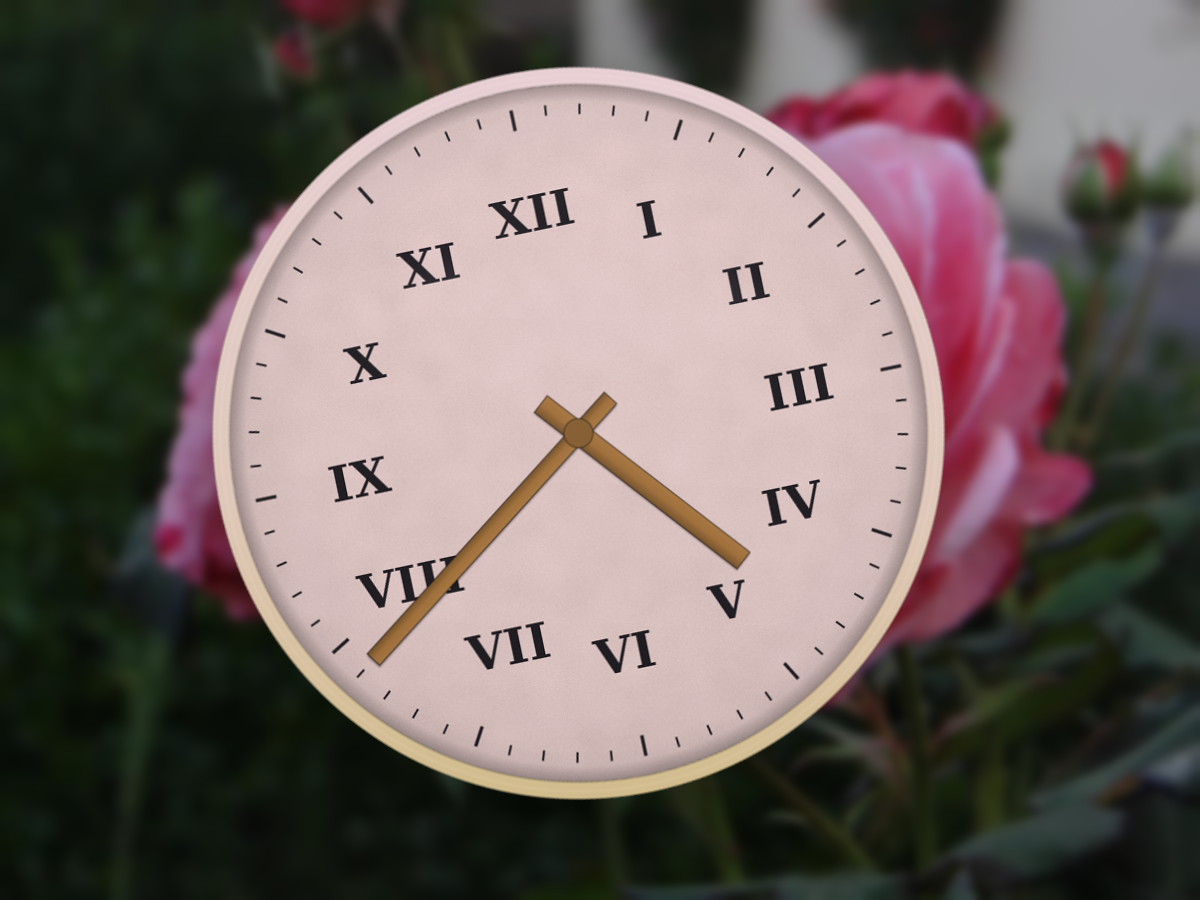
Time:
4.39
